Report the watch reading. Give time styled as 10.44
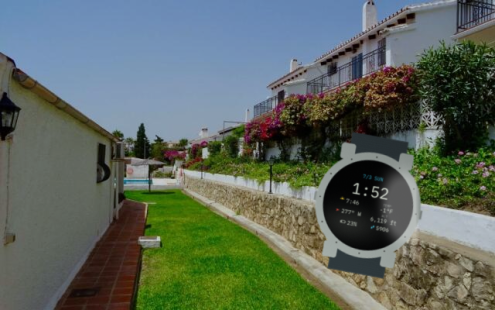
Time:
1.52
